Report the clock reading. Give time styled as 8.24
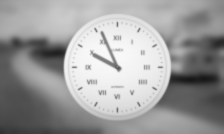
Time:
9.56
